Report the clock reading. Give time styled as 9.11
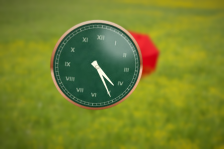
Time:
4.25
